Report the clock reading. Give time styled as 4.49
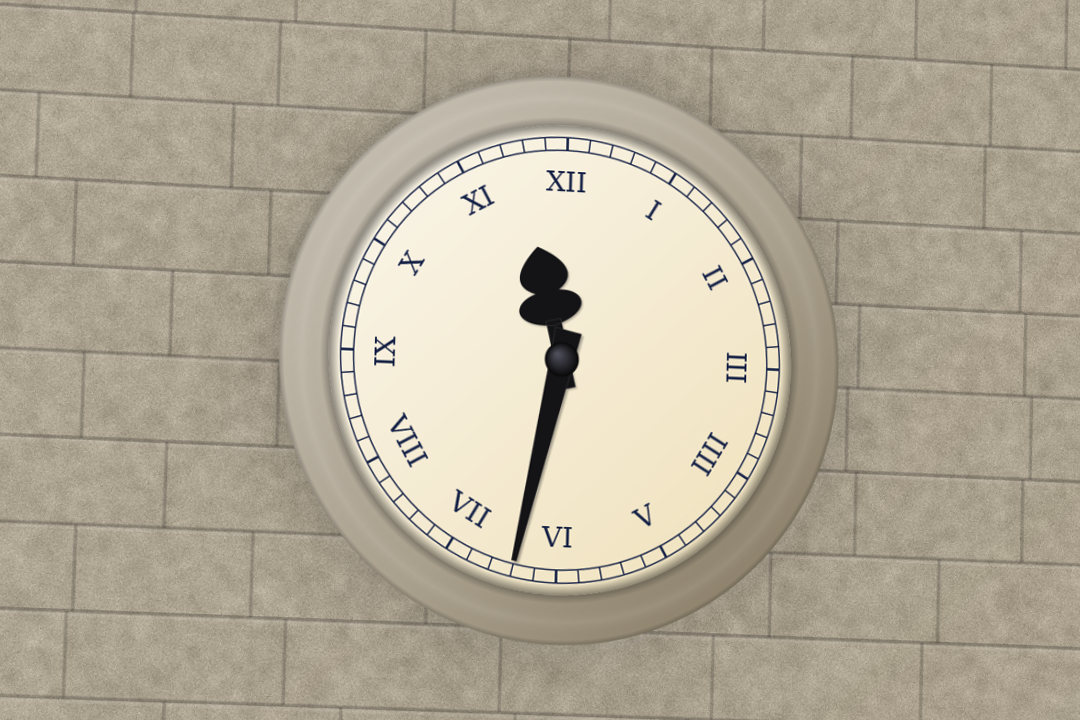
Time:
11.32
